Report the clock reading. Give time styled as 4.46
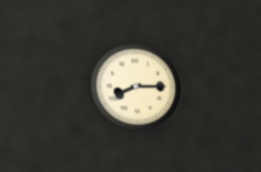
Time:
8.15
